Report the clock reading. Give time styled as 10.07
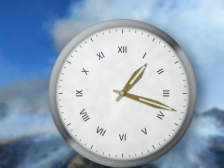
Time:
1.18
